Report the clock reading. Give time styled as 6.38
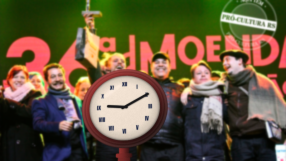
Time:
9.10
